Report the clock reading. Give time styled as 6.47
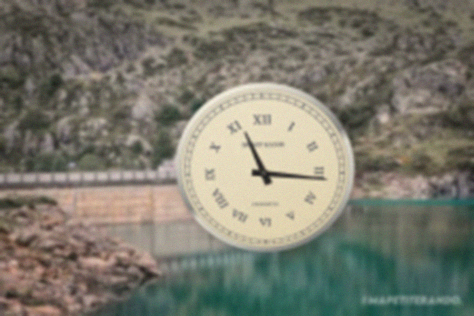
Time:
11.16
